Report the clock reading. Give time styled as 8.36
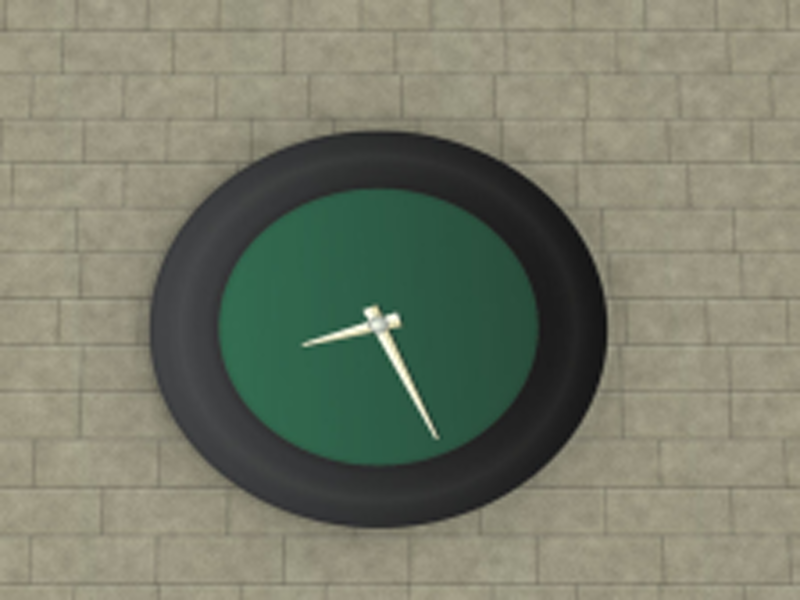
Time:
8.26
